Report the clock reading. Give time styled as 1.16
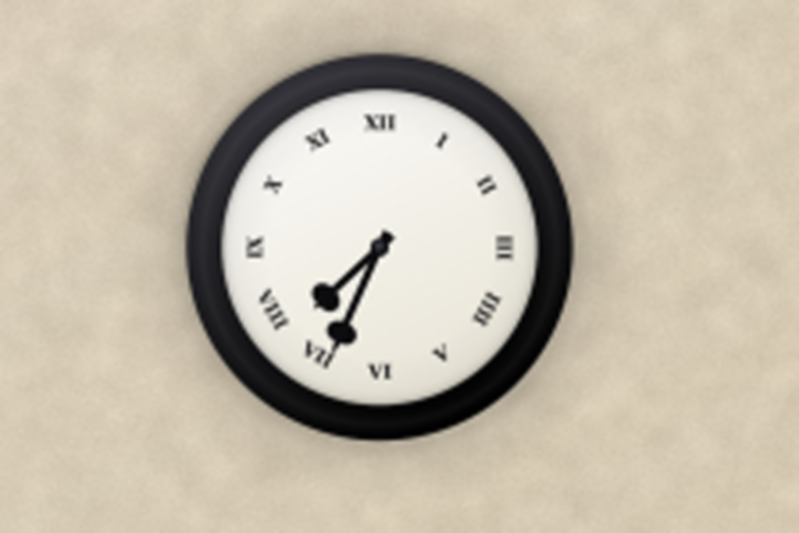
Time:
7.34
